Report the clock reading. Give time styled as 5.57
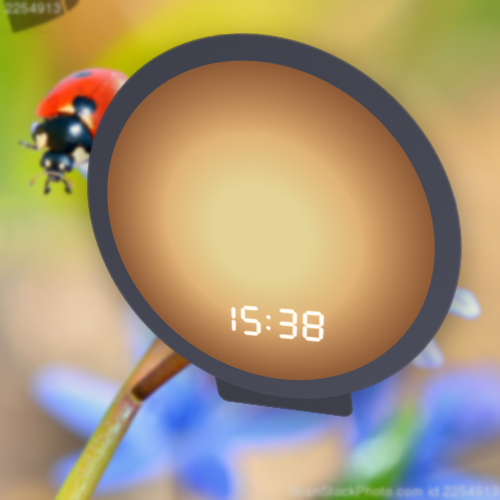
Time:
15.38
